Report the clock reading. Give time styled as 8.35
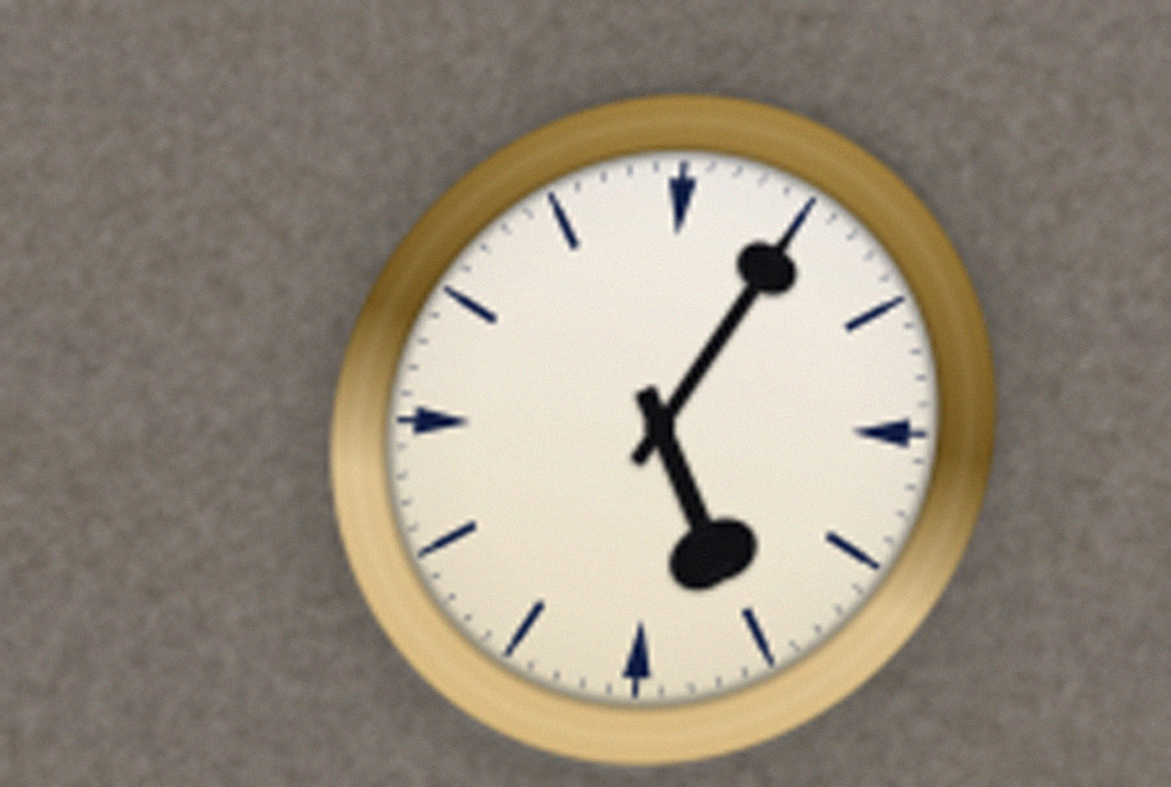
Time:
5.05
